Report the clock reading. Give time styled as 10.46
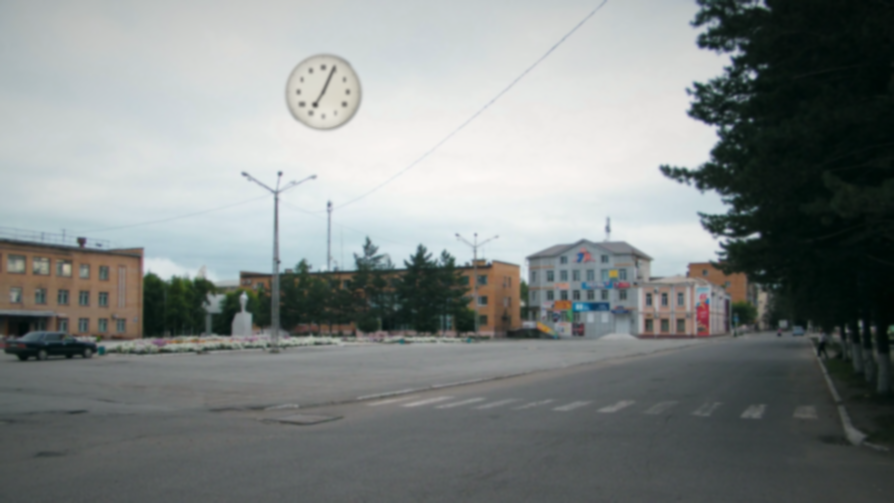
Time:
7.04
